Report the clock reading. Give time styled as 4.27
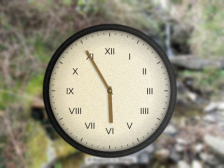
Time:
5.55
